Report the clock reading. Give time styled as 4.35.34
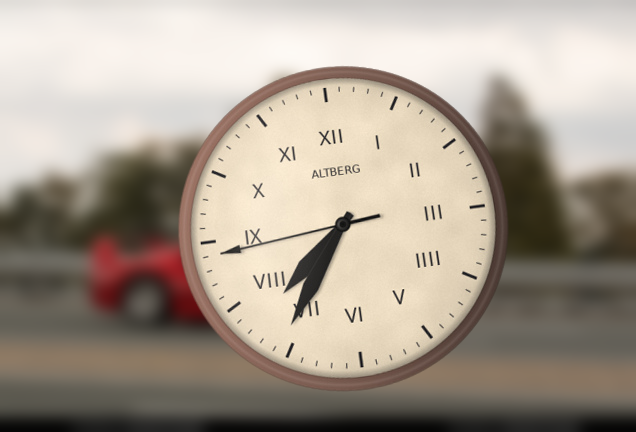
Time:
7.35.44
